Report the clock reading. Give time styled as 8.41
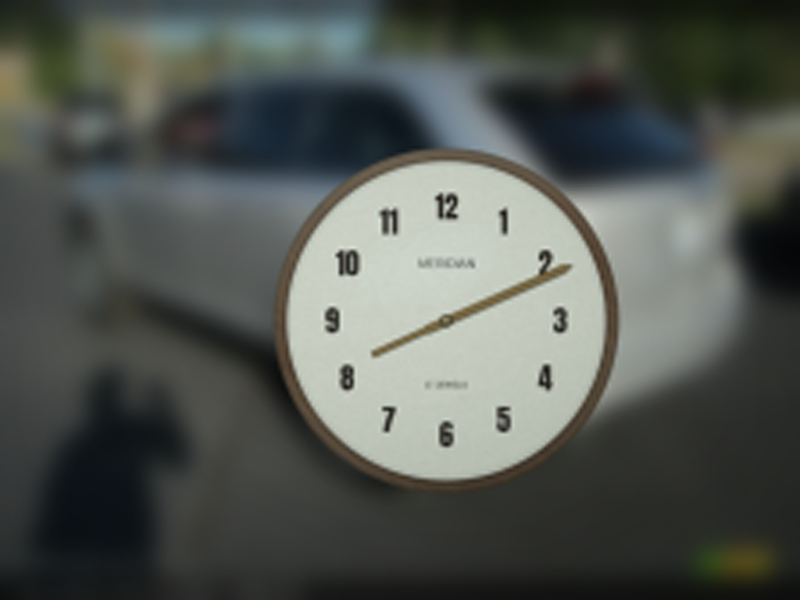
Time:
8.11
